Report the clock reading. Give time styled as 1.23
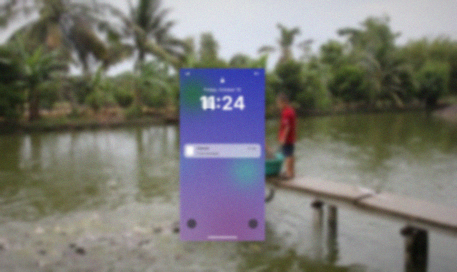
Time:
11.24
